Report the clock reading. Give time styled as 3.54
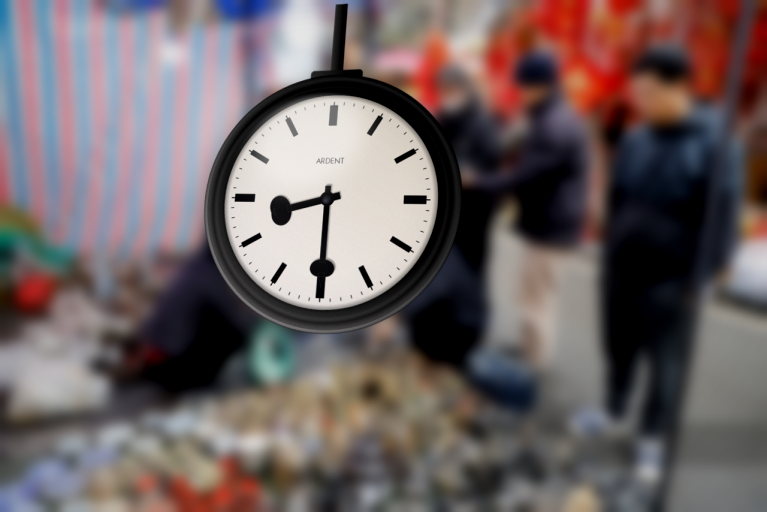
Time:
8.30
